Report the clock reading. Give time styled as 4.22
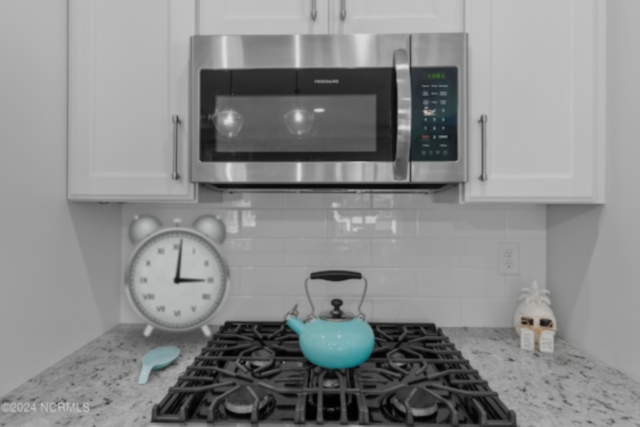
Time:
3.01
